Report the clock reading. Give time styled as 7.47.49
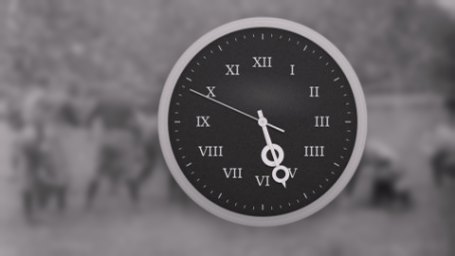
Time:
5.26.49
